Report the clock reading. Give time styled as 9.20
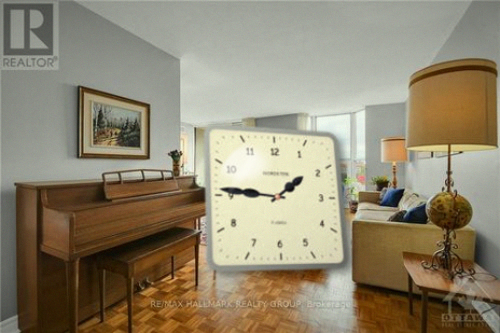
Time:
1.46
